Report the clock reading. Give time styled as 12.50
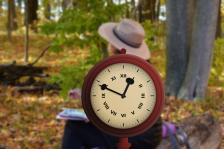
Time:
12.49
